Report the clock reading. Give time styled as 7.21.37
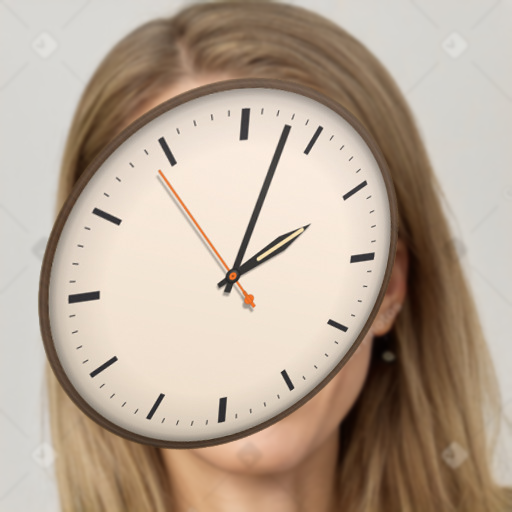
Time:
2.02.54
